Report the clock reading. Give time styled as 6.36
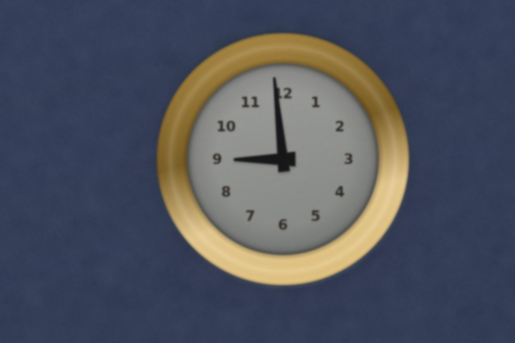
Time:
8.59
